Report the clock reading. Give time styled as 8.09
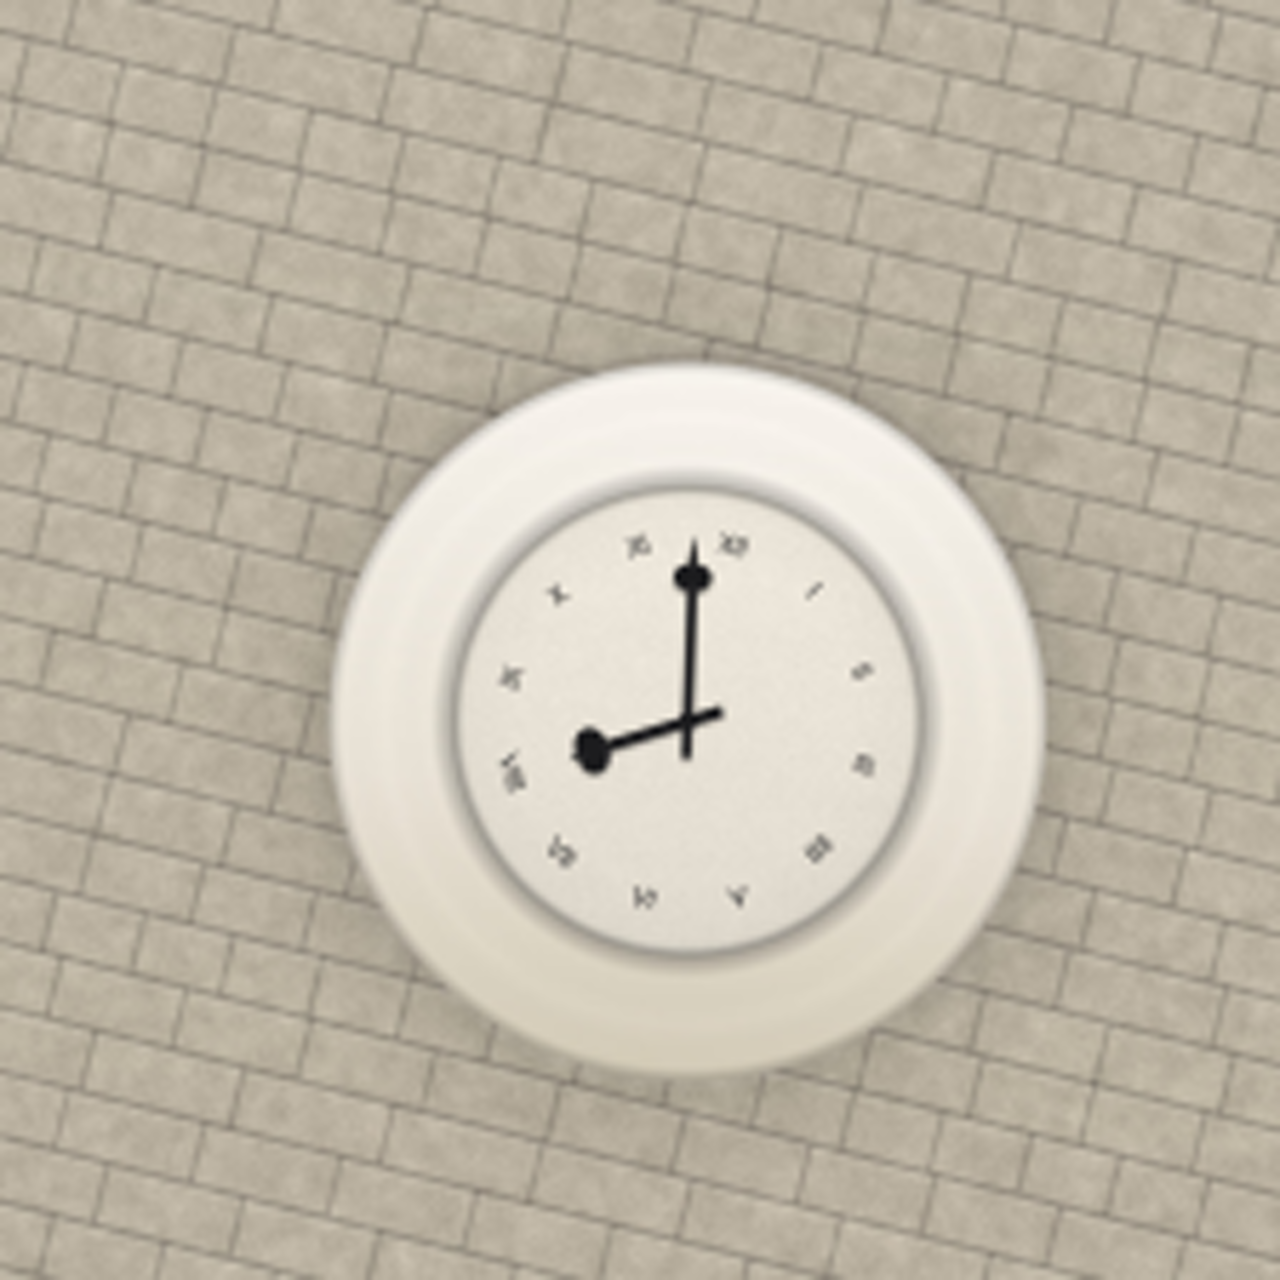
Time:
7.58
